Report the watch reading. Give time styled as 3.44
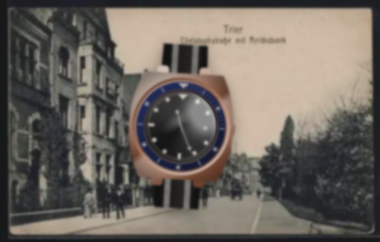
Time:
11.26
